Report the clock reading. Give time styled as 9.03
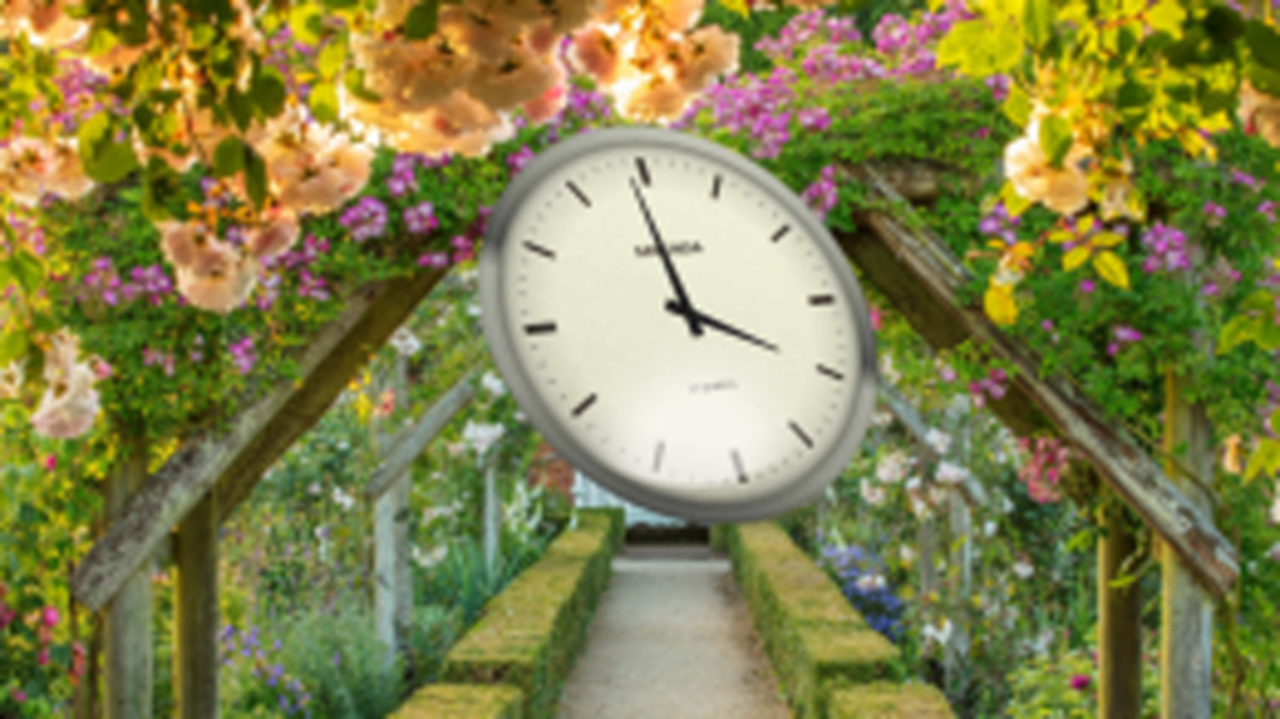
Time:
3.59
